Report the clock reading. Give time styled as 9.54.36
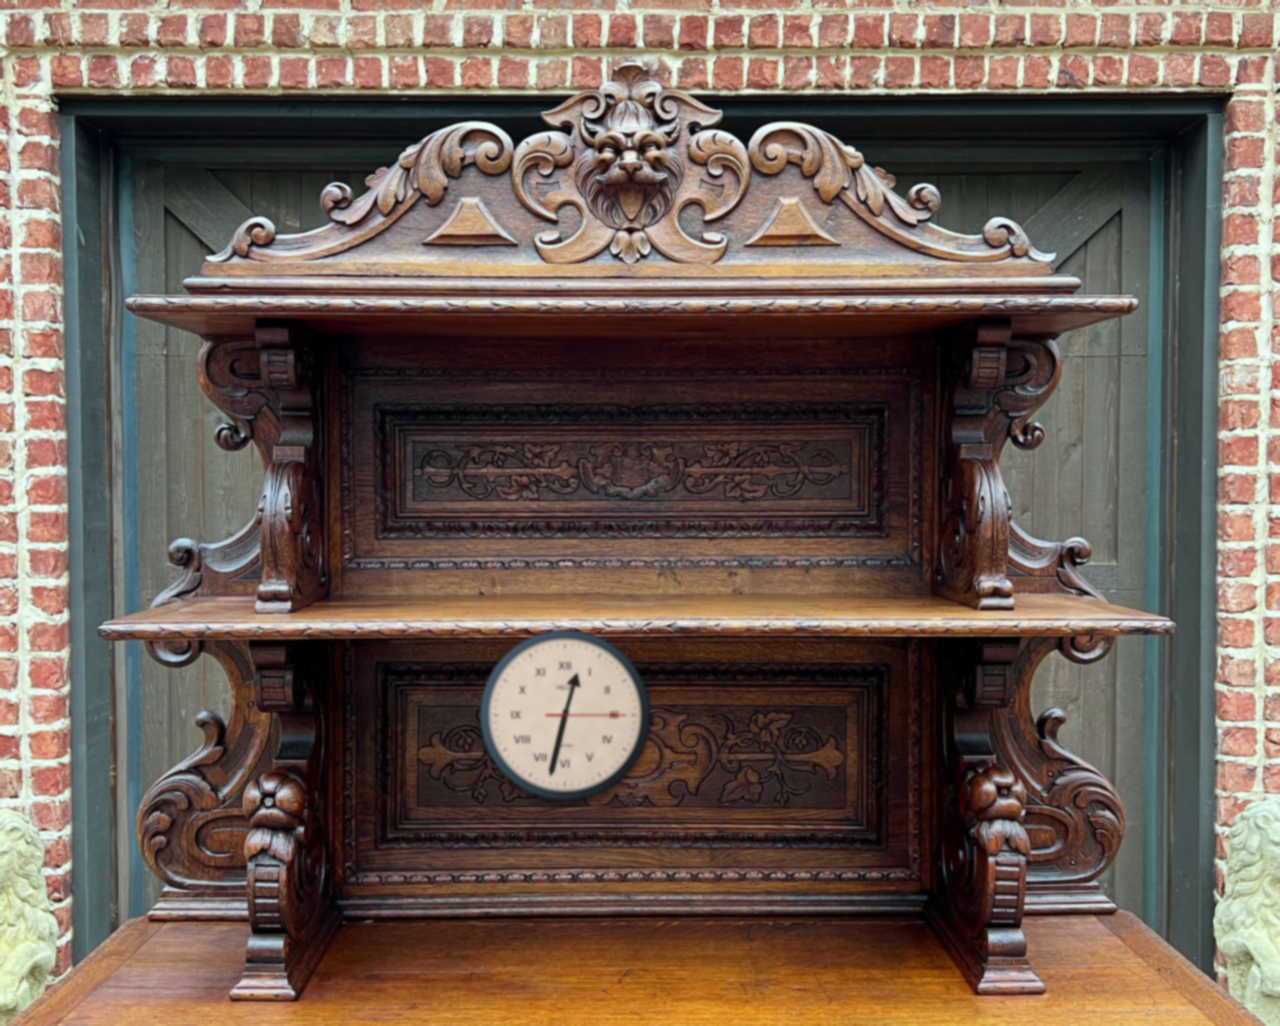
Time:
12.32.15
